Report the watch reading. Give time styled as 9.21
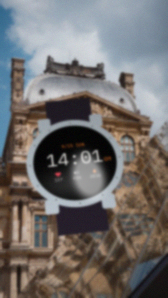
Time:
14.01
